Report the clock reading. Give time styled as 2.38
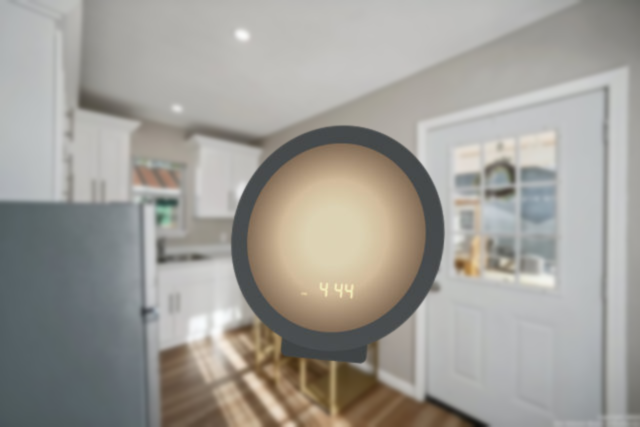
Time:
4.44
